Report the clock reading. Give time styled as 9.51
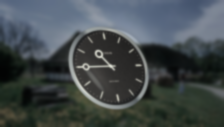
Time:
10.45
